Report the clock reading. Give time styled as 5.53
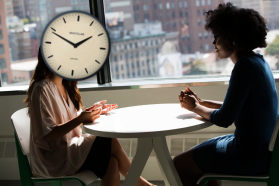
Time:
1.49
